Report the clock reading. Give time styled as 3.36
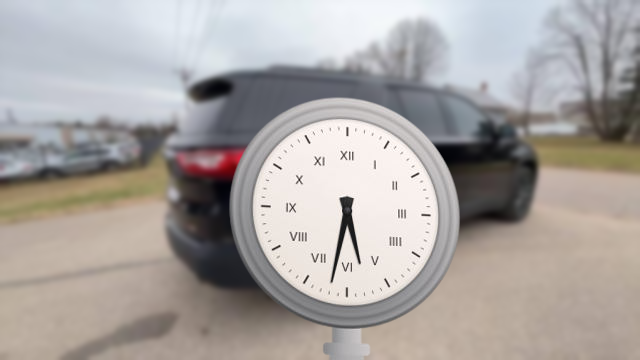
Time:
5.32
